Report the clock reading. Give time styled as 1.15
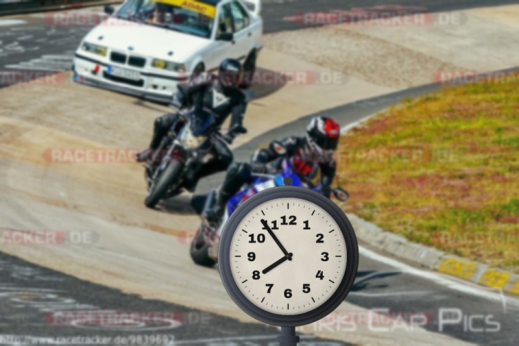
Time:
7.54
